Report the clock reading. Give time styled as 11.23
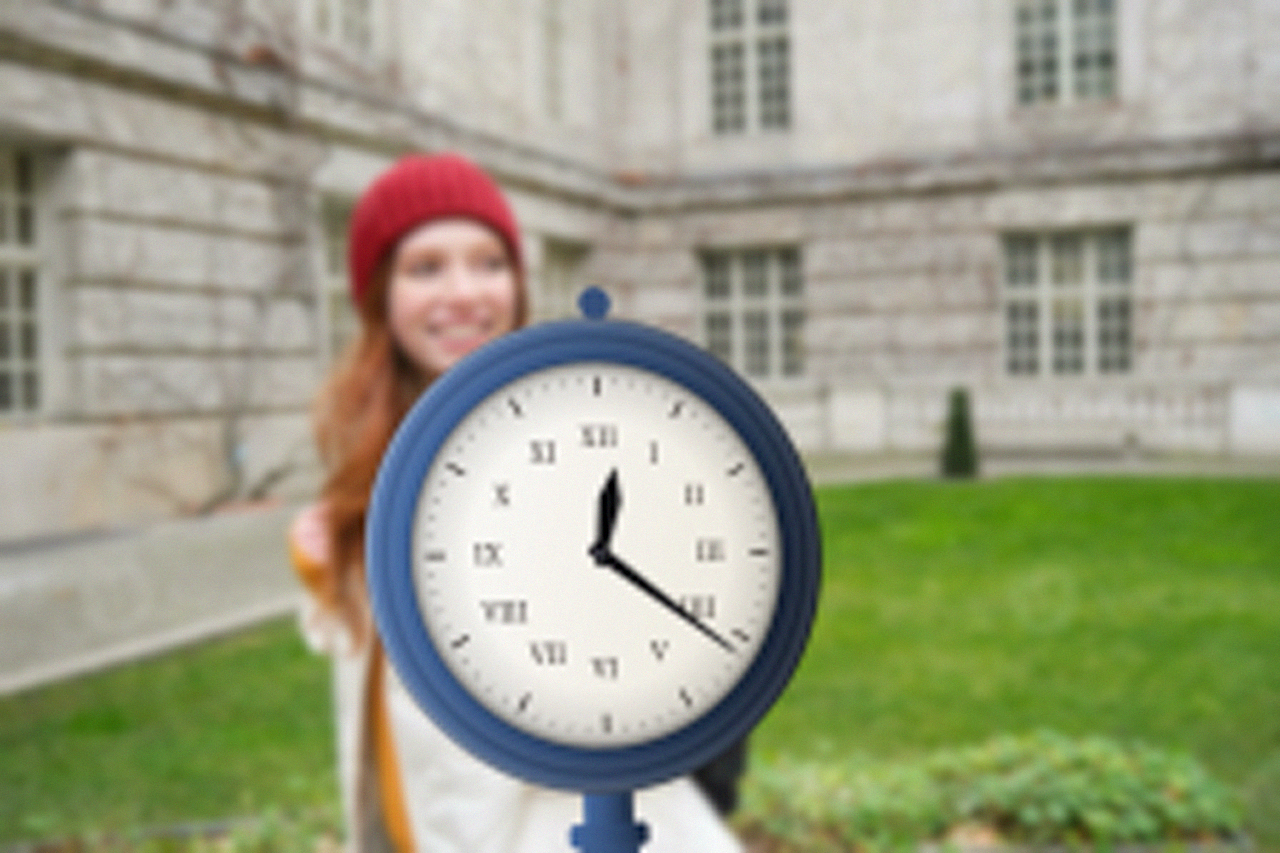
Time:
12.21
